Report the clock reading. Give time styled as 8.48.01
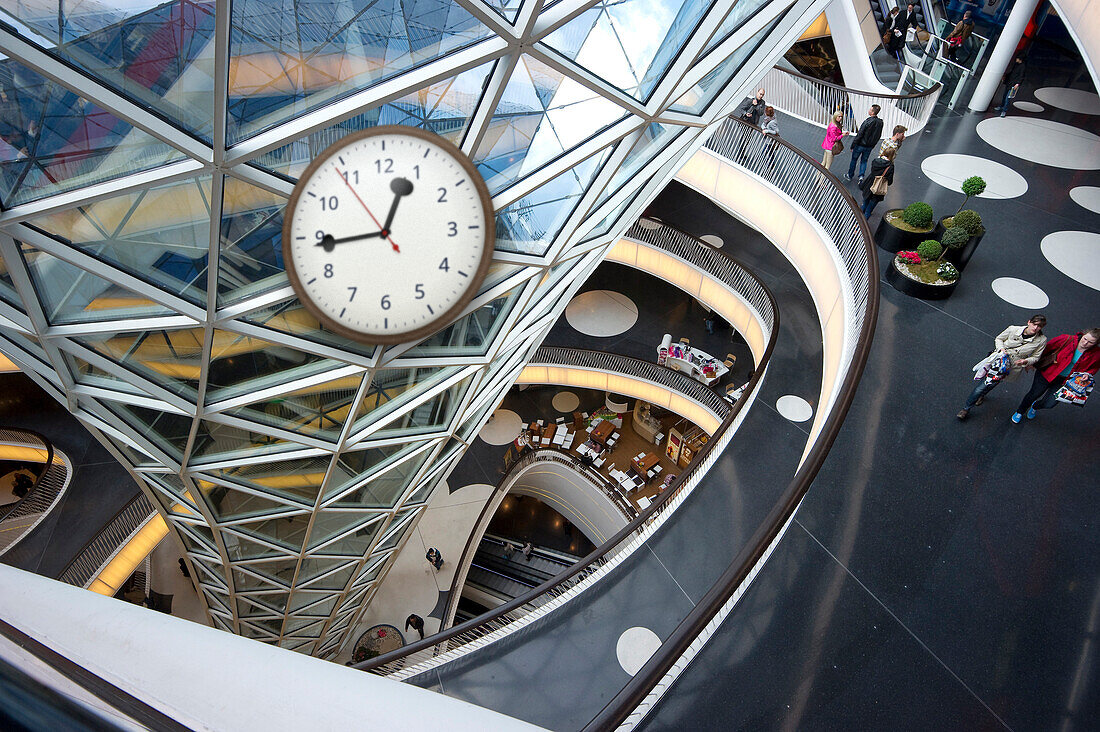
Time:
12.43.54
